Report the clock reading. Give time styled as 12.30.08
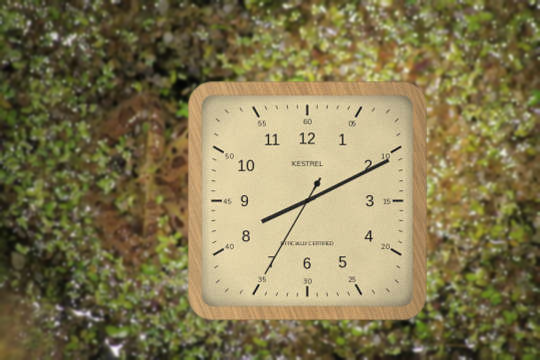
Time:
8.10.35
